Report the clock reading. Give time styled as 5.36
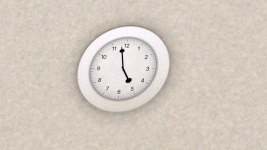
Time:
4.58
